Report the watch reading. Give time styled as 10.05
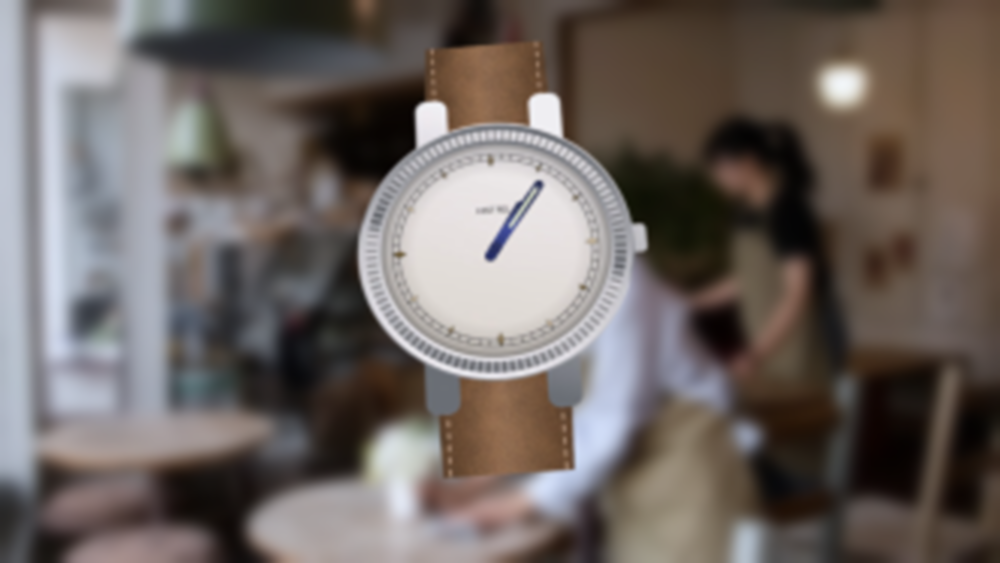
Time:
1.06
